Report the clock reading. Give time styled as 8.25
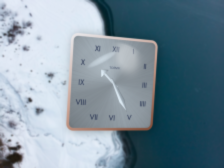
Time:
10.25
